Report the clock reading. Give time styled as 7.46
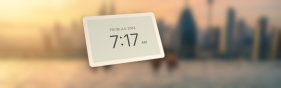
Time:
7.17
